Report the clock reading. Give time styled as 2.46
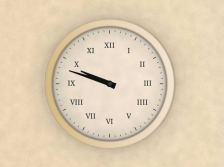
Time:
9.48
